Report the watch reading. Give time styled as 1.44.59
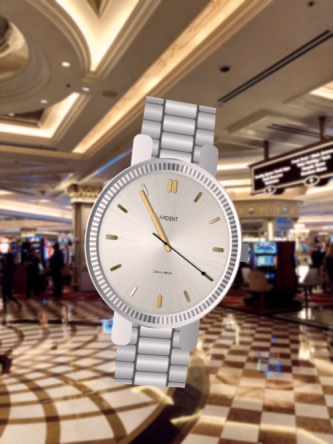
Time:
10.54.20
